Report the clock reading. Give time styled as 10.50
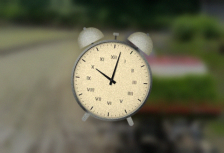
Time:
10.02
